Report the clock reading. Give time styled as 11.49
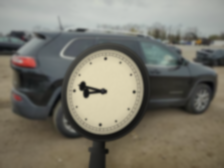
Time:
8.47
